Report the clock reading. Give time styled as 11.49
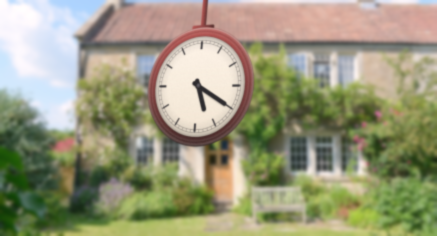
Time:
5.20
